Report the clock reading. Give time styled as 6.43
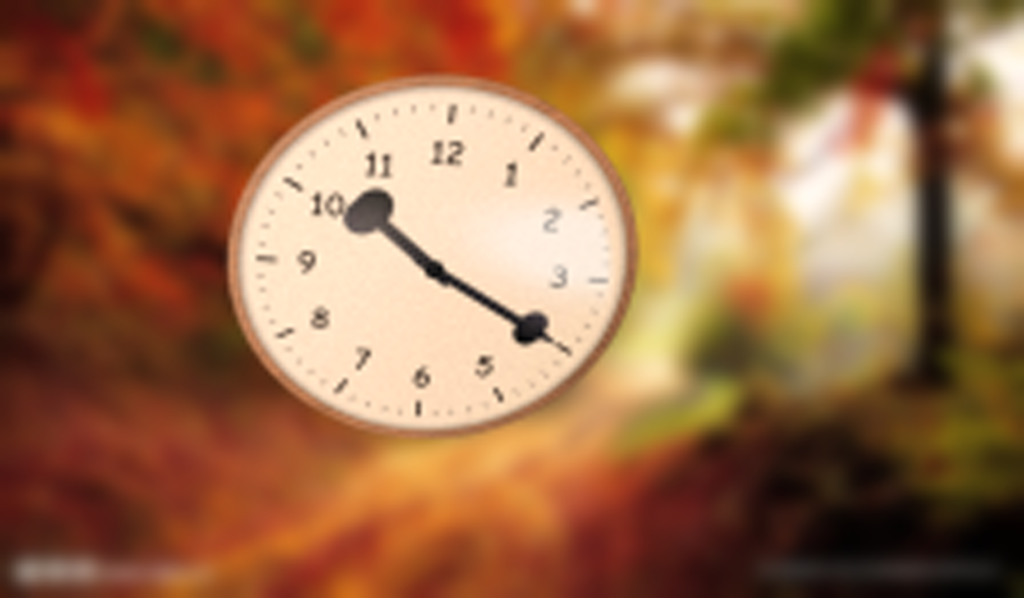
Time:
10.20
